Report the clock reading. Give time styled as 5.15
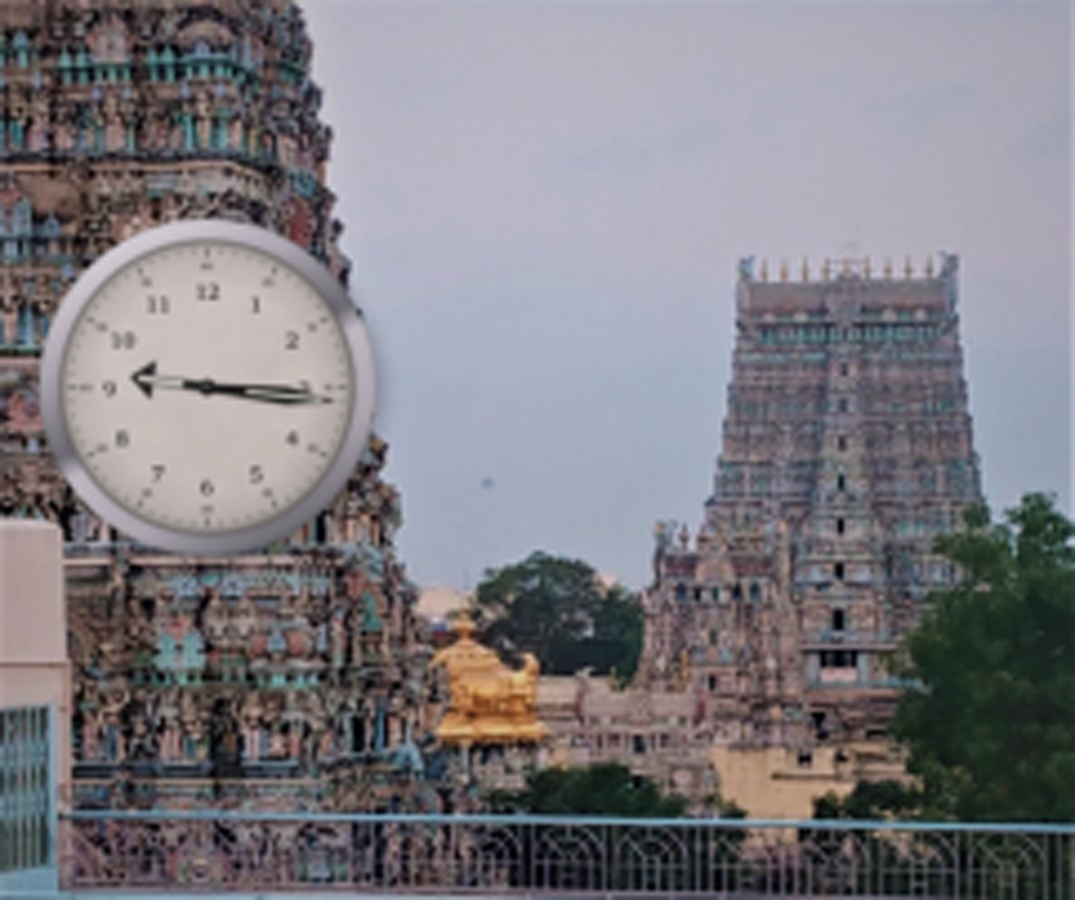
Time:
9.16
